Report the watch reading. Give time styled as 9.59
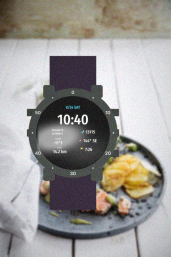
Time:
10.40
